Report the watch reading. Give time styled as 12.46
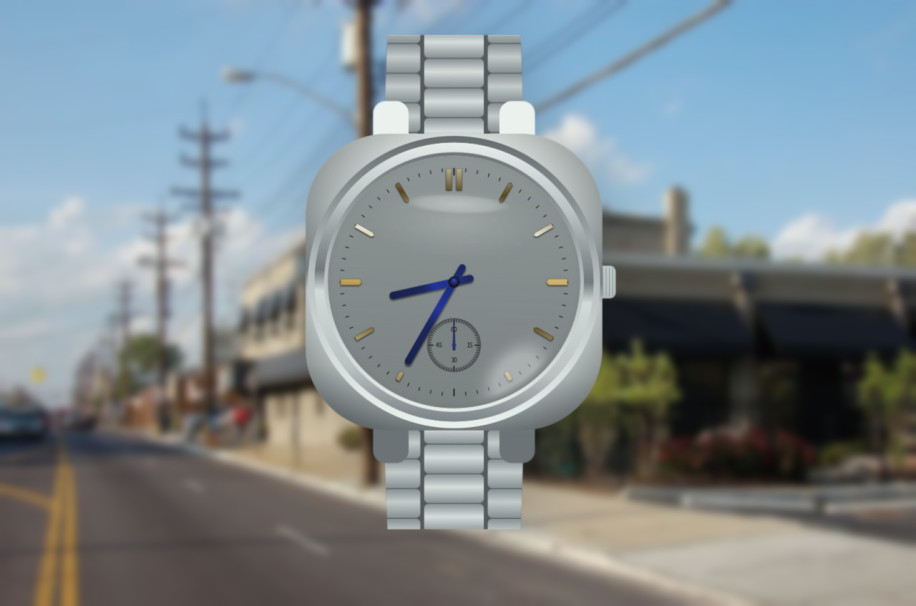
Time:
8.35
